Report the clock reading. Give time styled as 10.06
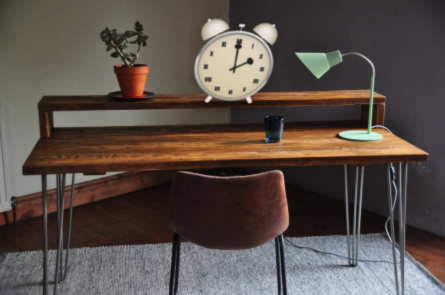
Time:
2.00
